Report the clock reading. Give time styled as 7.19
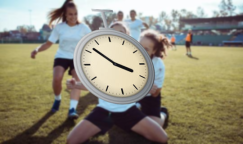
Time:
3.52
